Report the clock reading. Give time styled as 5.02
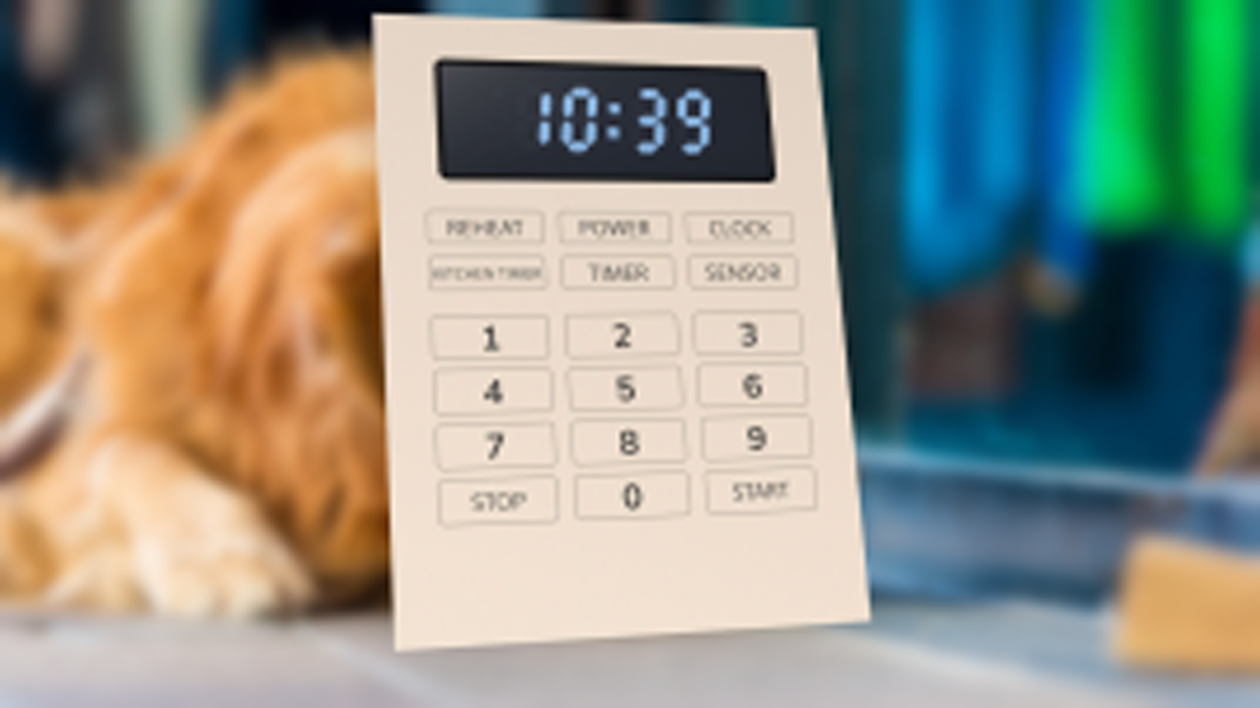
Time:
10.39
